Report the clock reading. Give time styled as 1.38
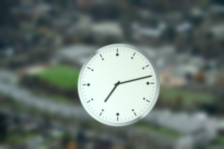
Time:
7.13
